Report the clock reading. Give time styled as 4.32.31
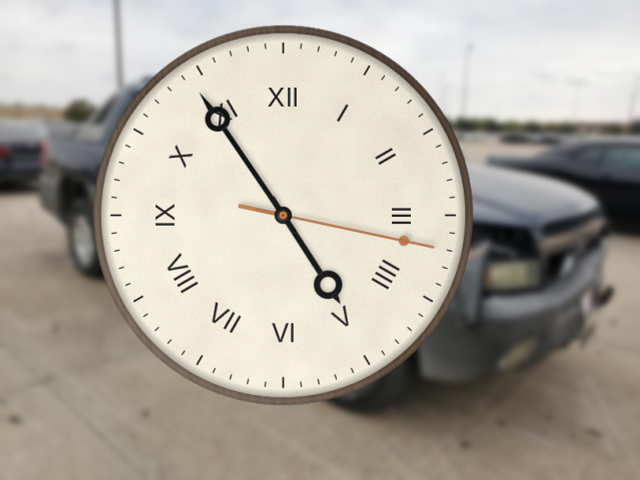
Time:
4.54.17
